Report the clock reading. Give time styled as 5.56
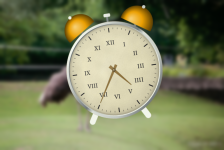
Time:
4.35
